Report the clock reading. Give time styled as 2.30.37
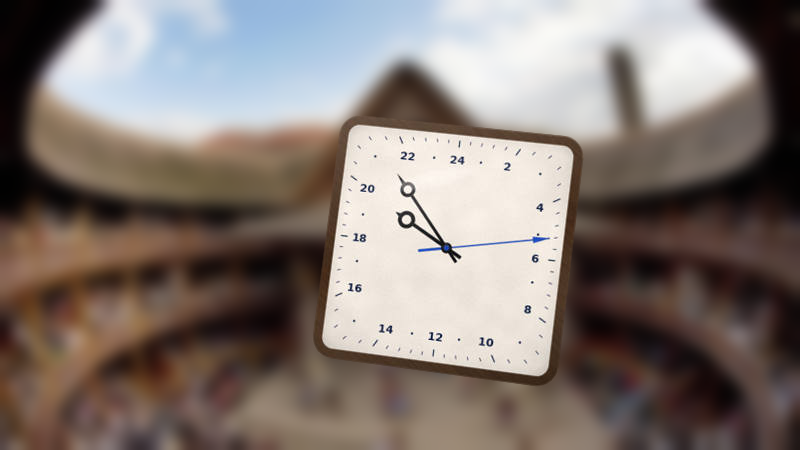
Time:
19.53.13
